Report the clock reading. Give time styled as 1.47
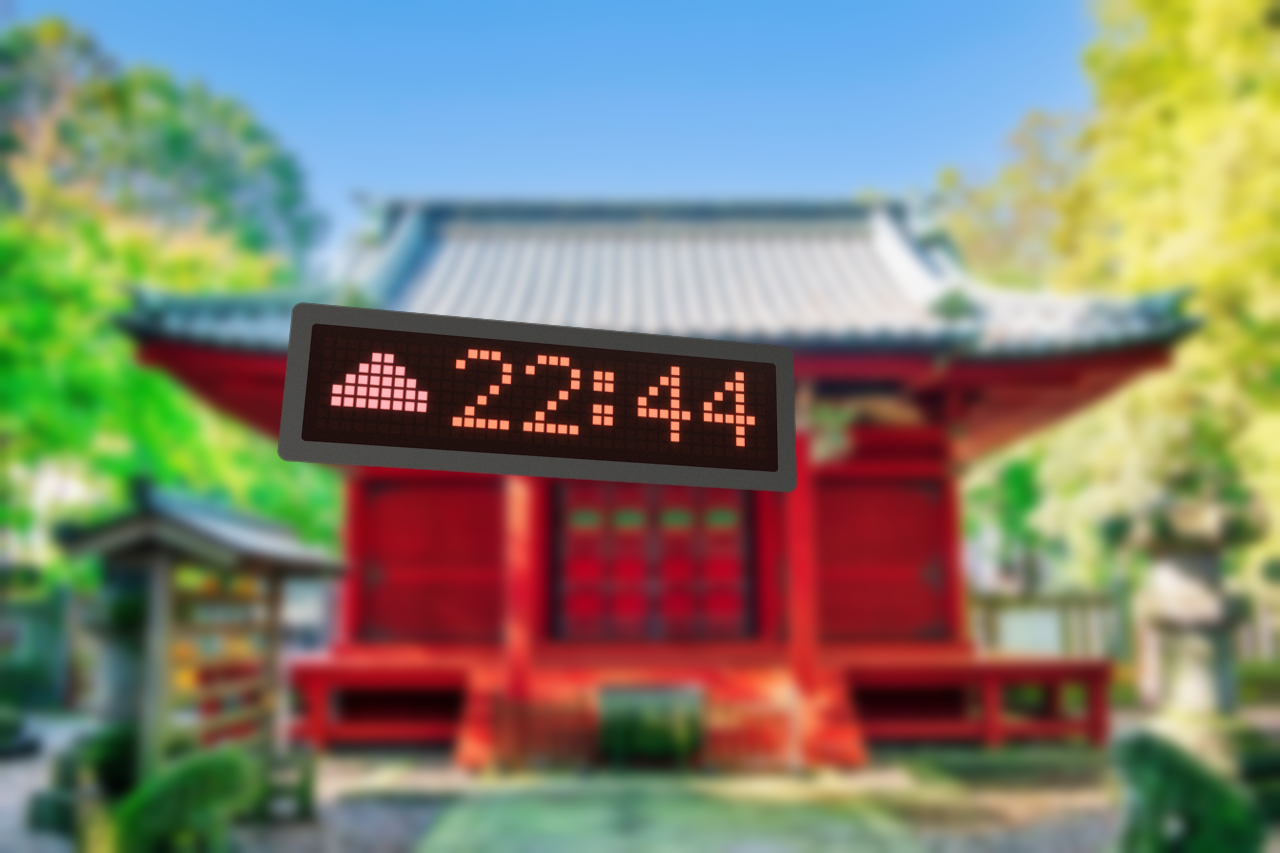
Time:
22.44
